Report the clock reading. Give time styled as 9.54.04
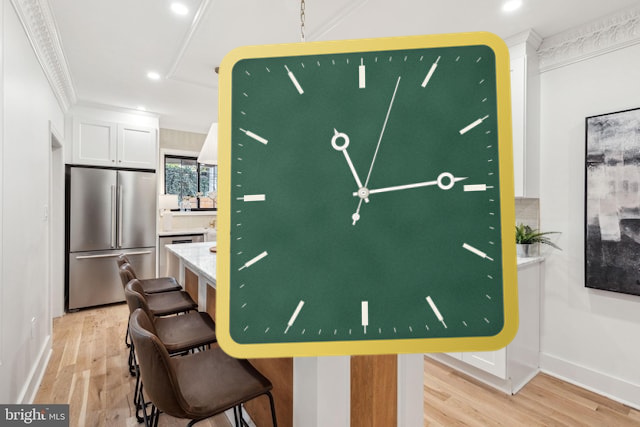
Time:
11.14.03
